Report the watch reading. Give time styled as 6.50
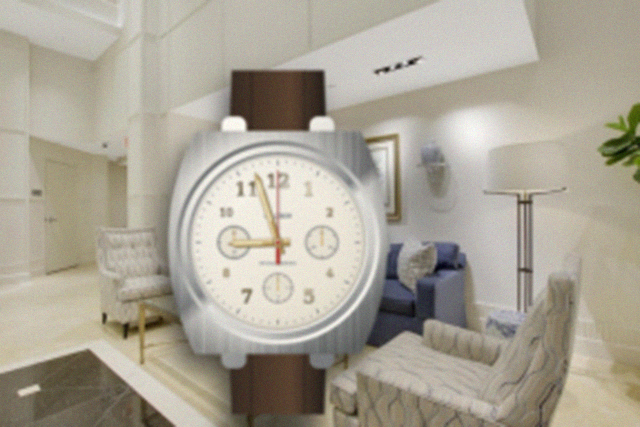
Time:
8.57
